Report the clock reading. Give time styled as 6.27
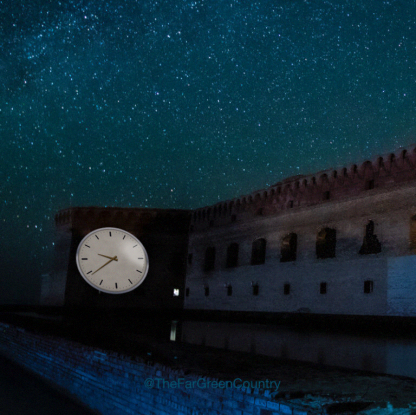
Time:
9.39
